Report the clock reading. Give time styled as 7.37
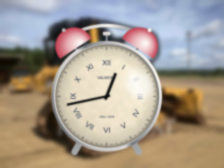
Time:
12.43
